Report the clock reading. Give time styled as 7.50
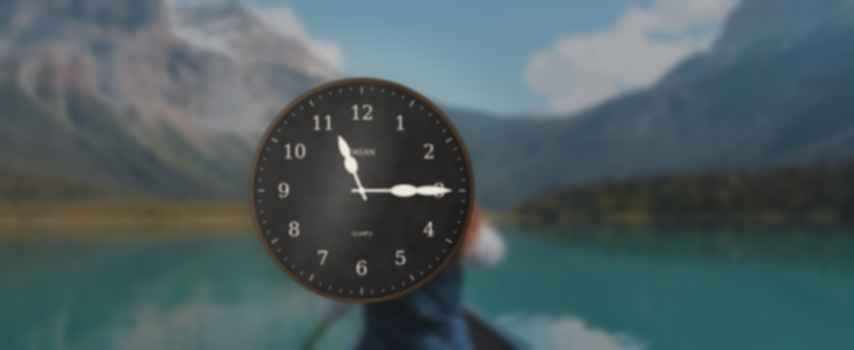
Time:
11.15
